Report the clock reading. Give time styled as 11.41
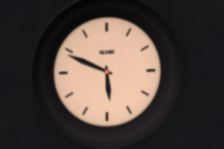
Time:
5.49
